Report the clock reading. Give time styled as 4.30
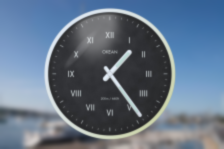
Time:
1.24
